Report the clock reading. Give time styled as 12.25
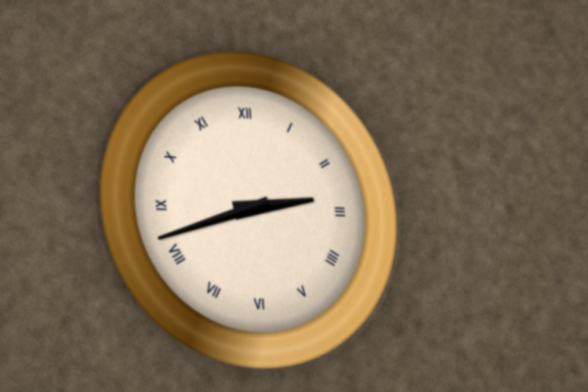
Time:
2.42
